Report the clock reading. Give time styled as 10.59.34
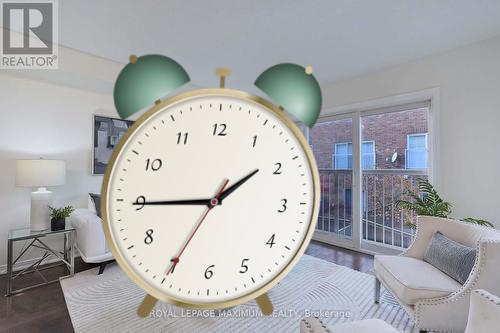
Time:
1.44.35
